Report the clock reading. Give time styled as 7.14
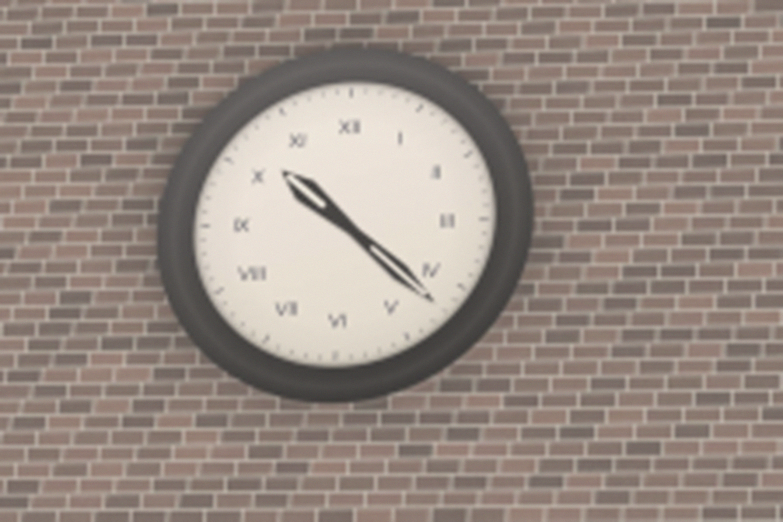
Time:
10.22
